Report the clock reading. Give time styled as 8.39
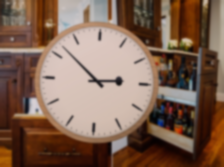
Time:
2.52
